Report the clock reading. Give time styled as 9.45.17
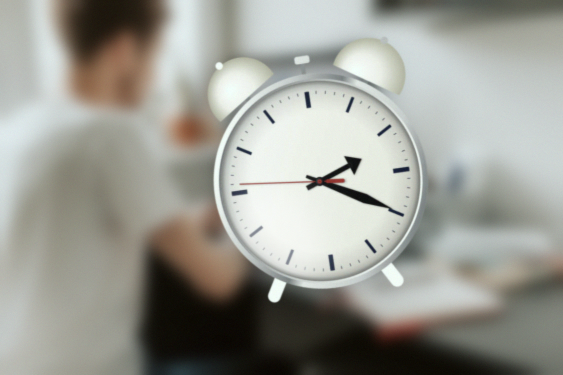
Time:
2.19.46
